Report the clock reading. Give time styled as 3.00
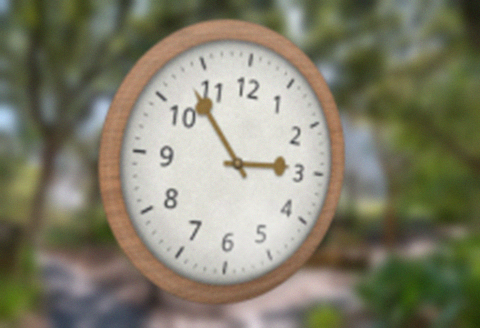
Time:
2.53
